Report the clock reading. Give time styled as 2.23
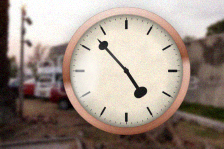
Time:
4.53
